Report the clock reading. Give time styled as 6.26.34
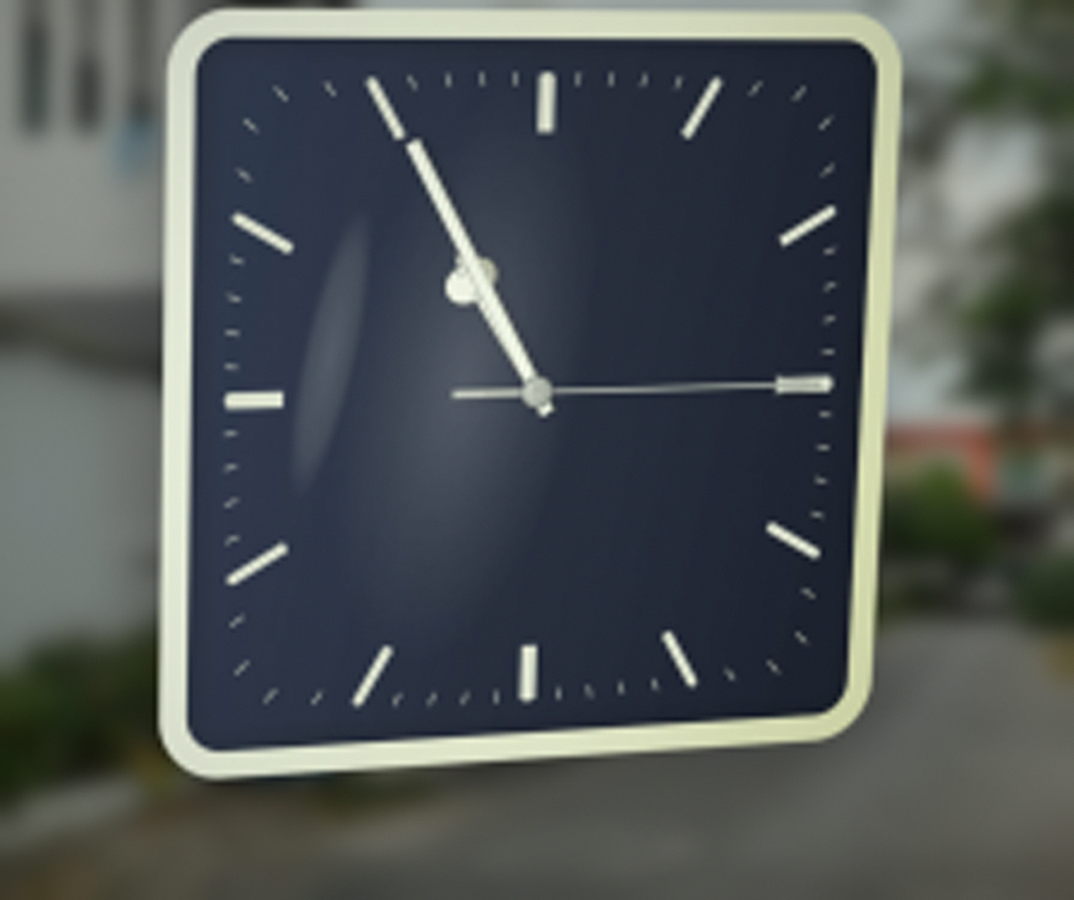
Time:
10.55.15
